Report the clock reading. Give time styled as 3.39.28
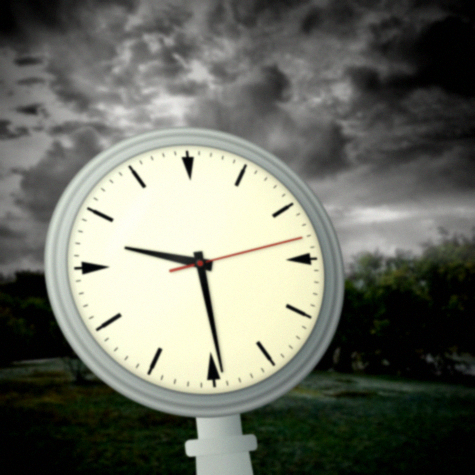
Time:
9.29.13
